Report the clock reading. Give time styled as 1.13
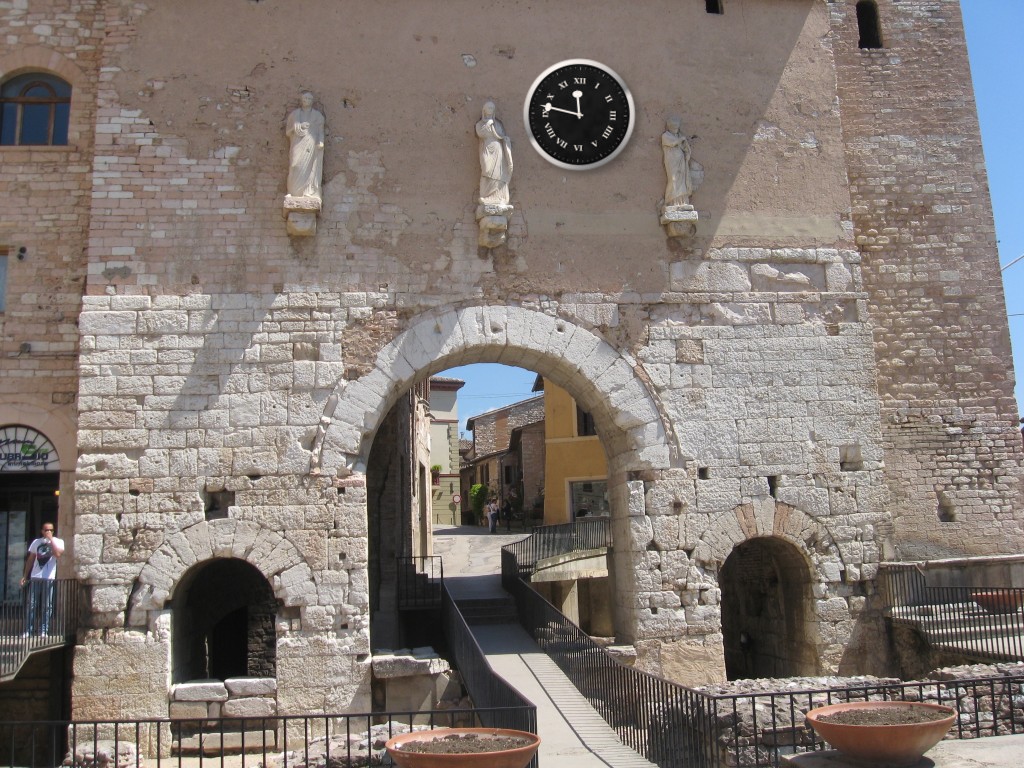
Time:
11.47
